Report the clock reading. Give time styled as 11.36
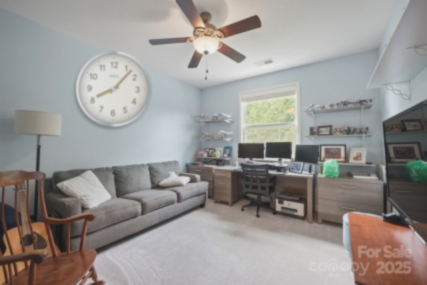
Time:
8.07
